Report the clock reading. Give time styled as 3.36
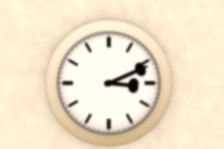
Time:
3.11
